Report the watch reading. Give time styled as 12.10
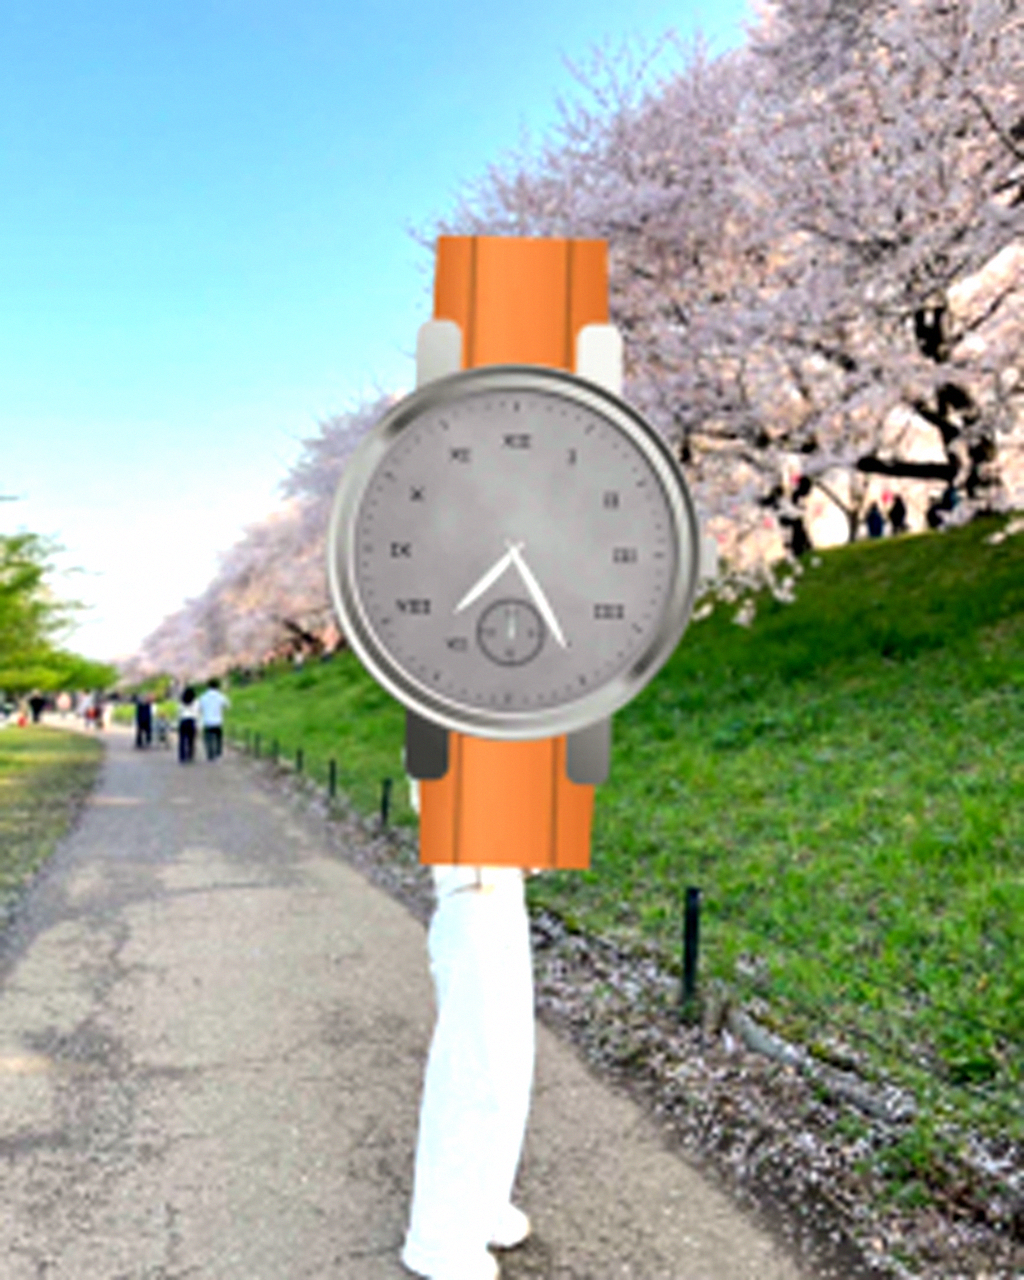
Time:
7.25
